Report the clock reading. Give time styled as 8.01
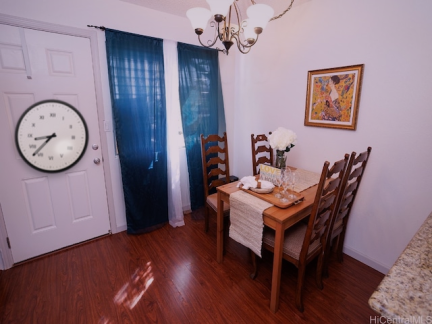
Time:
8.37
